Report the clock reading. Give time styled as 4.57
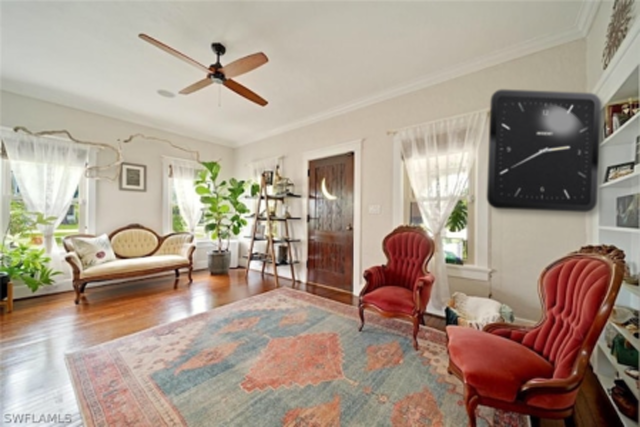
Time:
2.40
